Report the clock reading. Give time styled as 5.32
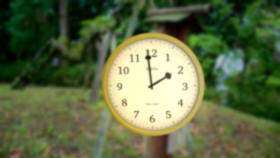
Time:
1.59
